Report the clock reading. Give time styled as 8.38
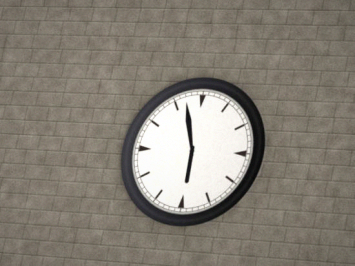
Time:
5.57
